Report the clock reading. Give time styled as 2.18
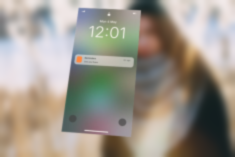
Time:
12.01
